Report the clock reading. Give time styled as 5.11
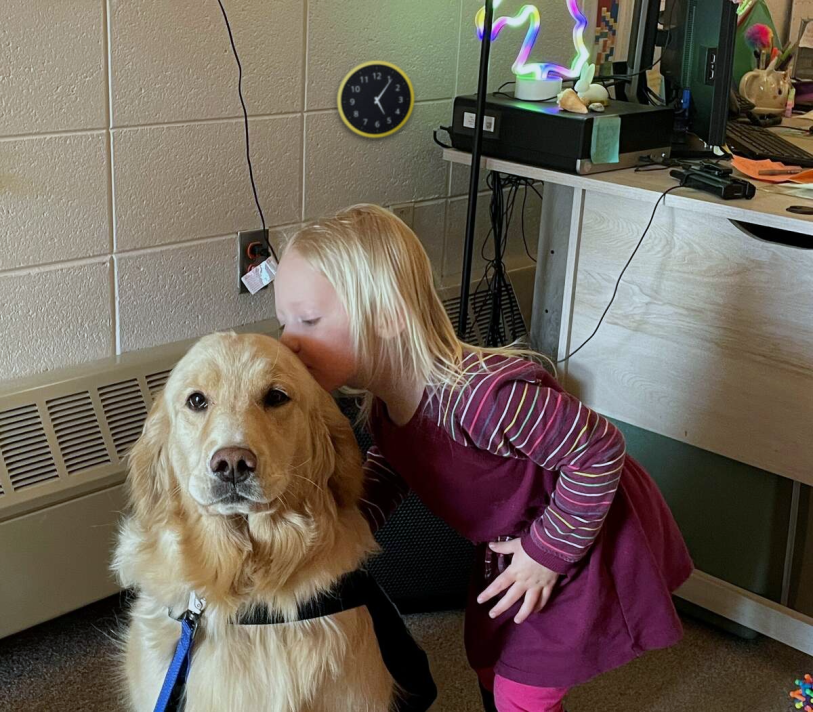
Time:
5.06
